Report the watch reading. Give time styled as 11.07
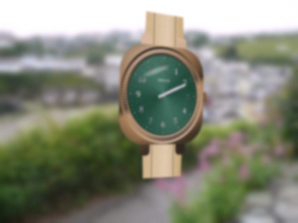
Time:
2.11
